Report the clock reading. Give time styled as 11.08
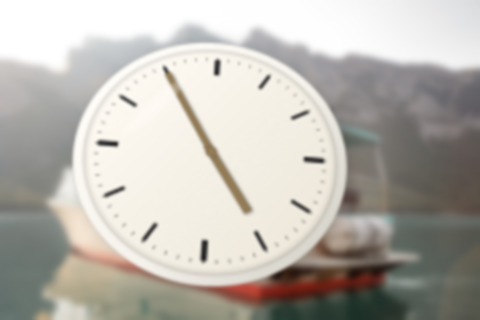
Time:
4.55
